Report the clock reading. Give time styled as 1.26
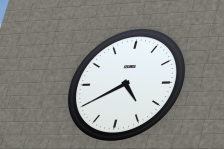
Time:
4.40
